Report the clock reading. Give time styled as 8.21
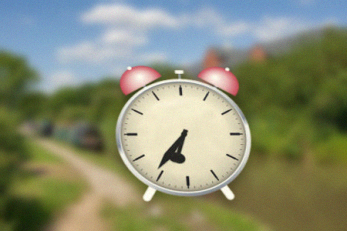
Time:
6.36
